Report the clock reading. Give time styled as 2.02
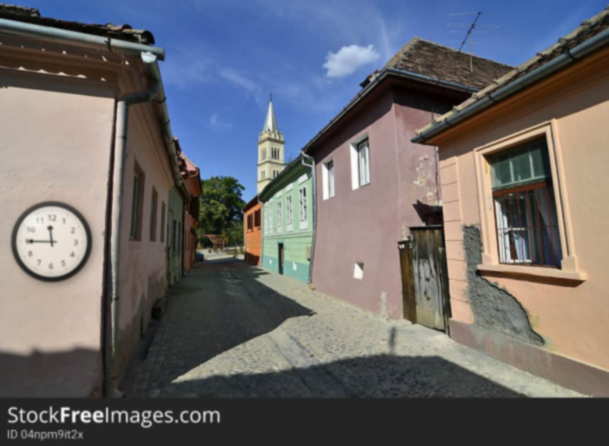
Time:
11.45
